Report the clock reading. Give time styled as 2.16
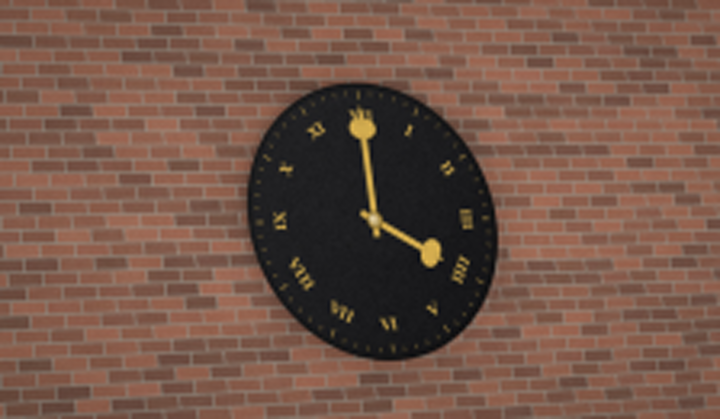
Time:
4.00
